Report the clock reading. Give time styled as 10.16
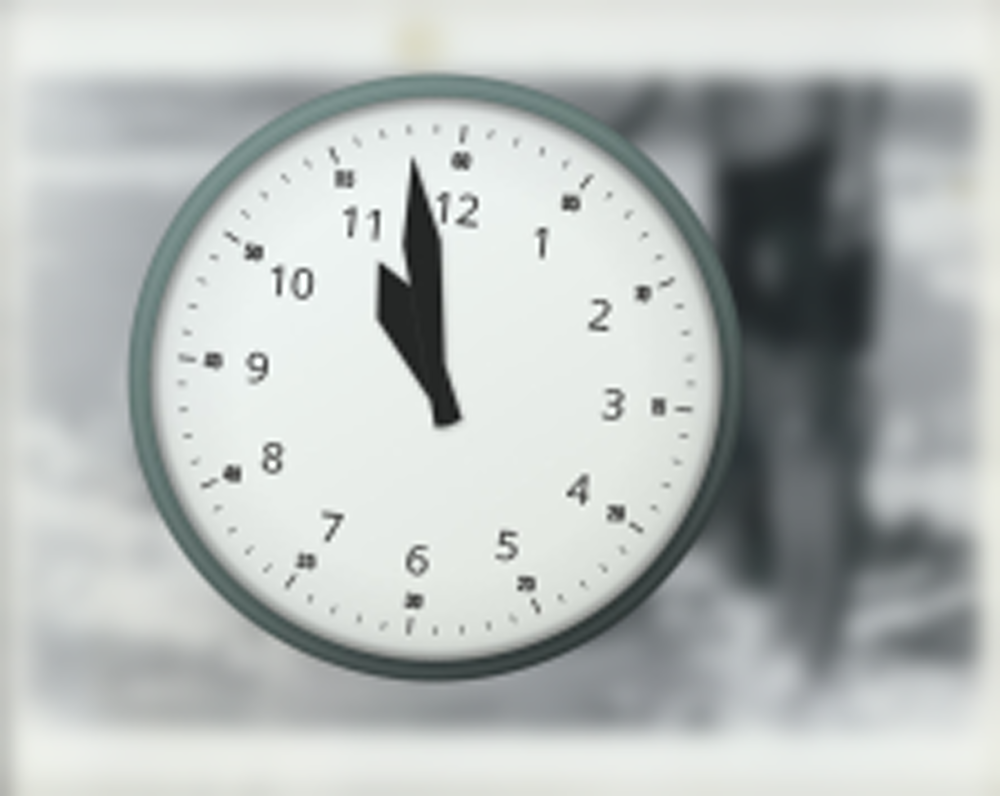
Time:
10.58
